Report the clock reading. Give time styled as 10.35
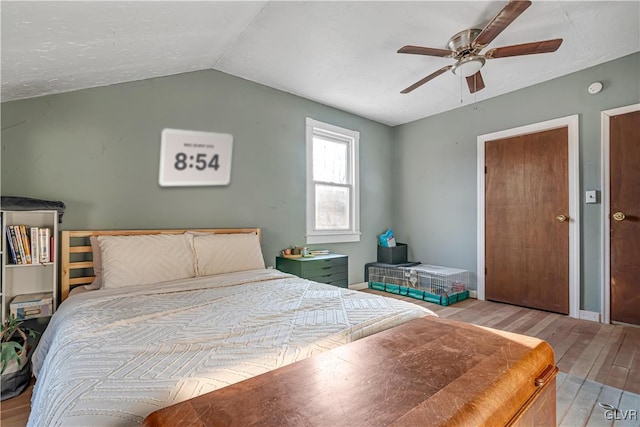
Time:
8.54
